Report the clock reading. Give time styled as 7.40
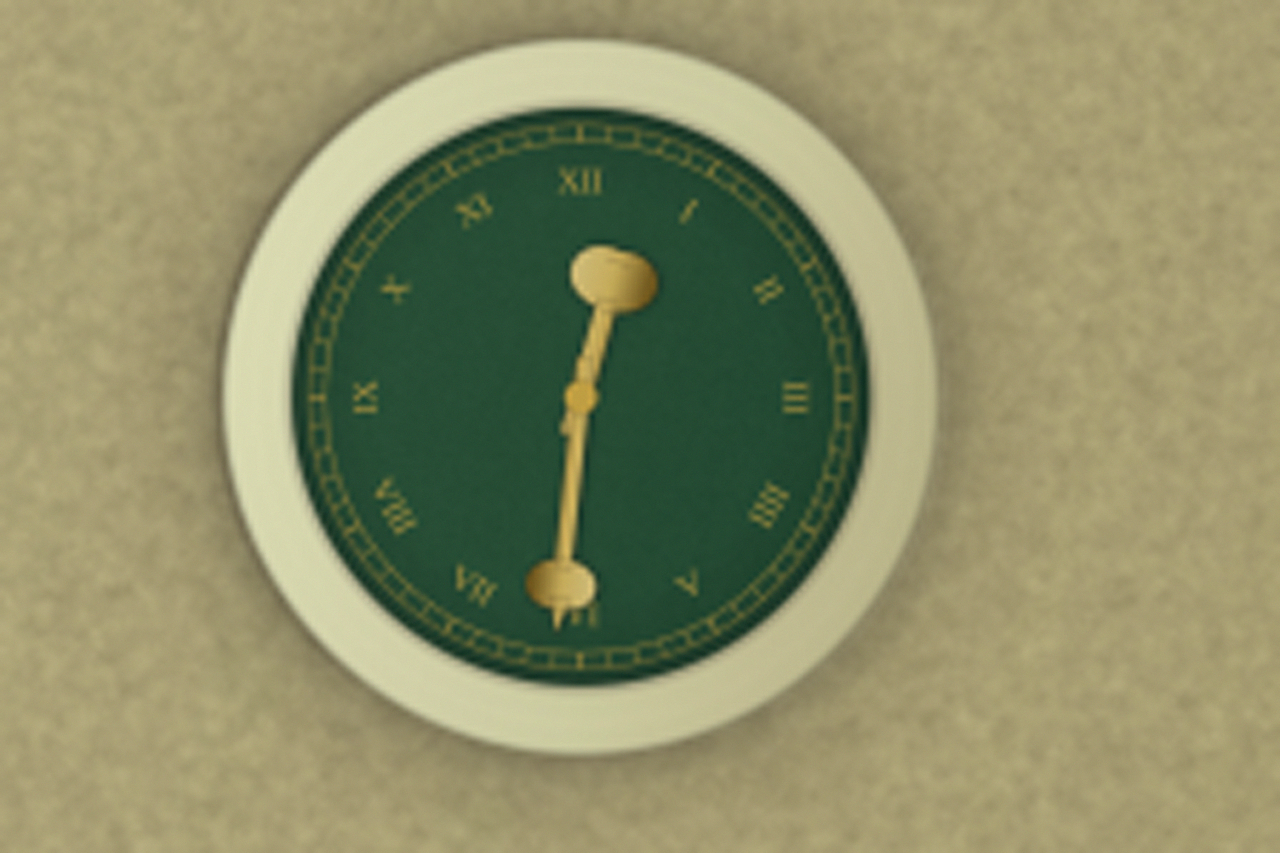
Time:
12.31
